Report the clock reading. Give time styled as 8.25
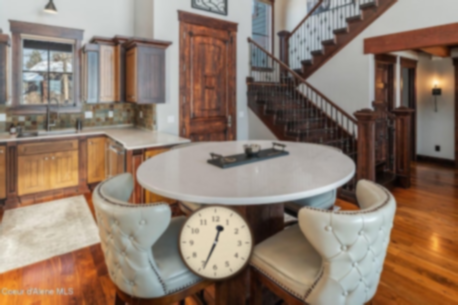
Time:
12.34
